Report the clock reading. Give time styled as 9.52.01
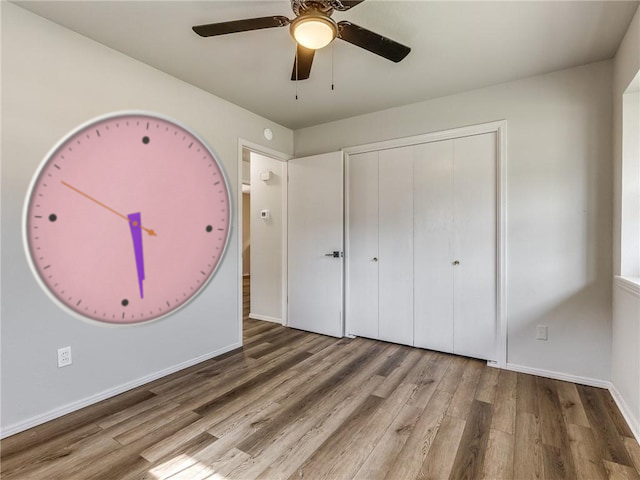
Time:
5.27.49
